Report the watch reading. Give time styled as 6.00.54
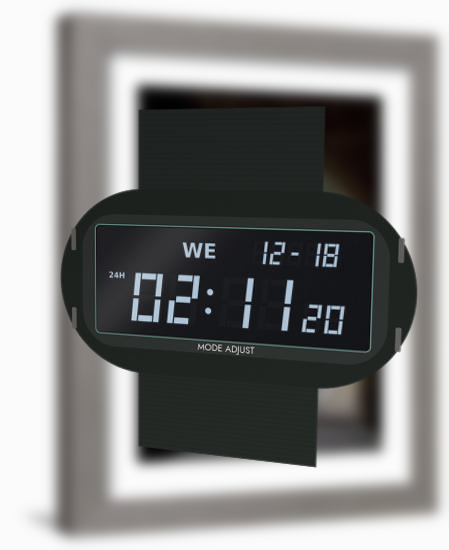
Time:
2.11.20
